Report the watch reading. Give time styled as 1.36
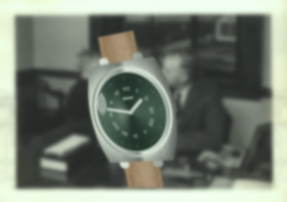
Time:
1.47
